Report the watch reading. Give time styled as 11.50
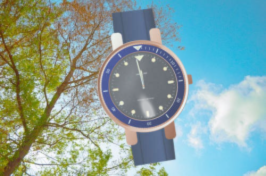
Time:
11.59
